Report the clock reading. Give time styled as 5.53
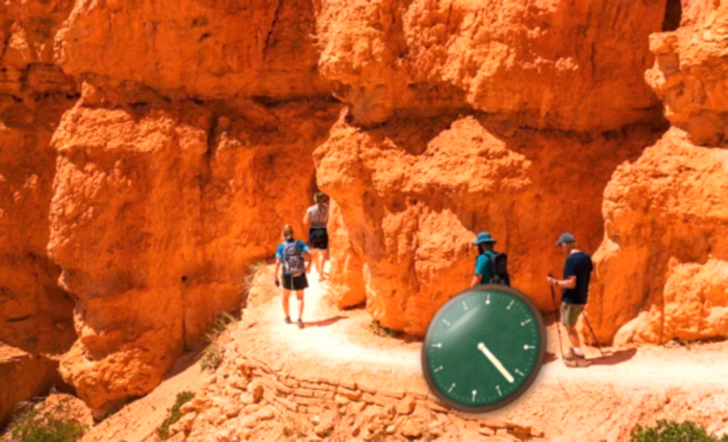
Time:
4.22
